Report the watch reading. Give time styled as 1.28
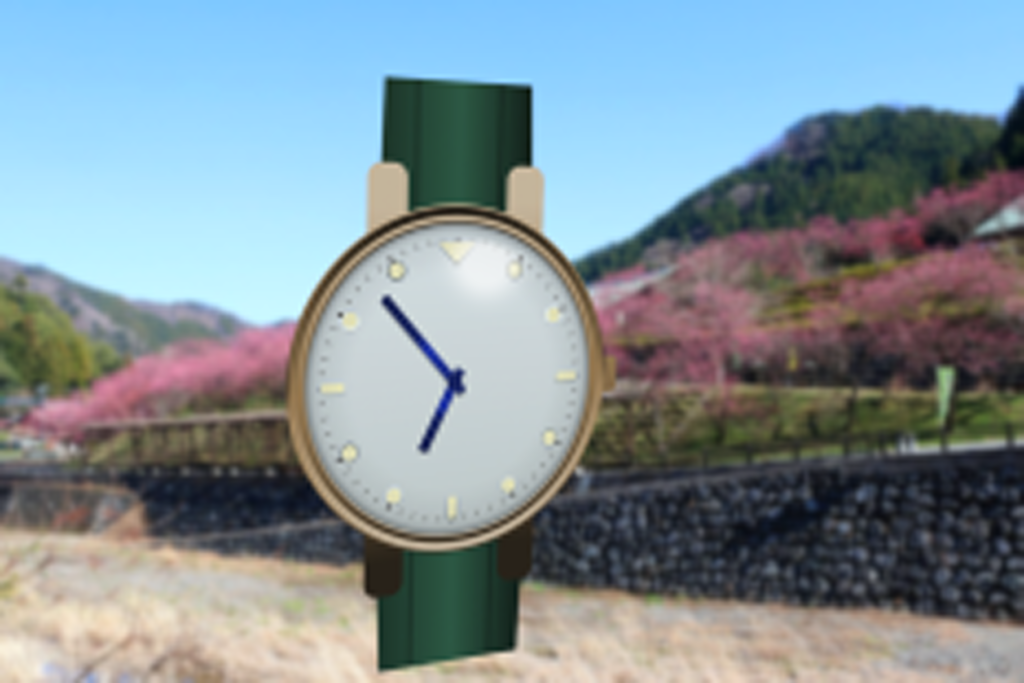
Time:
6.53
